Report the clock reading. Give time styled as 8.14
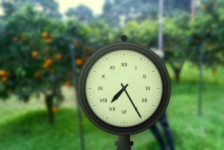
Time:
7.25
